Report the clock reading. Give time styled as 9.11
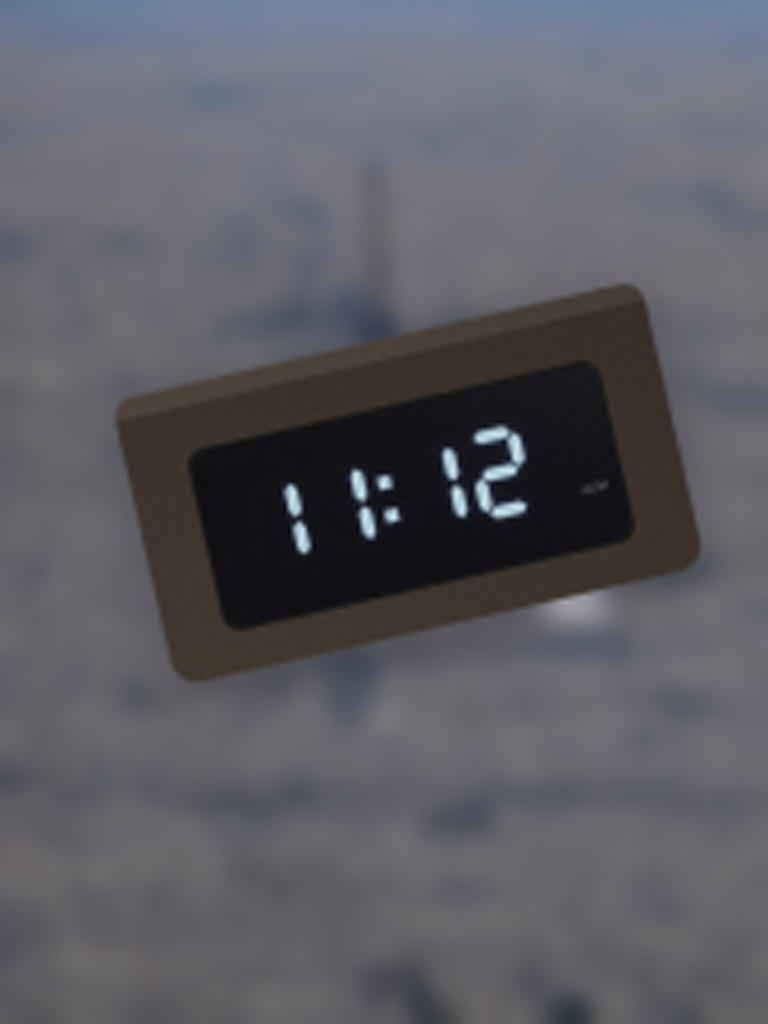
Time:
11.12
